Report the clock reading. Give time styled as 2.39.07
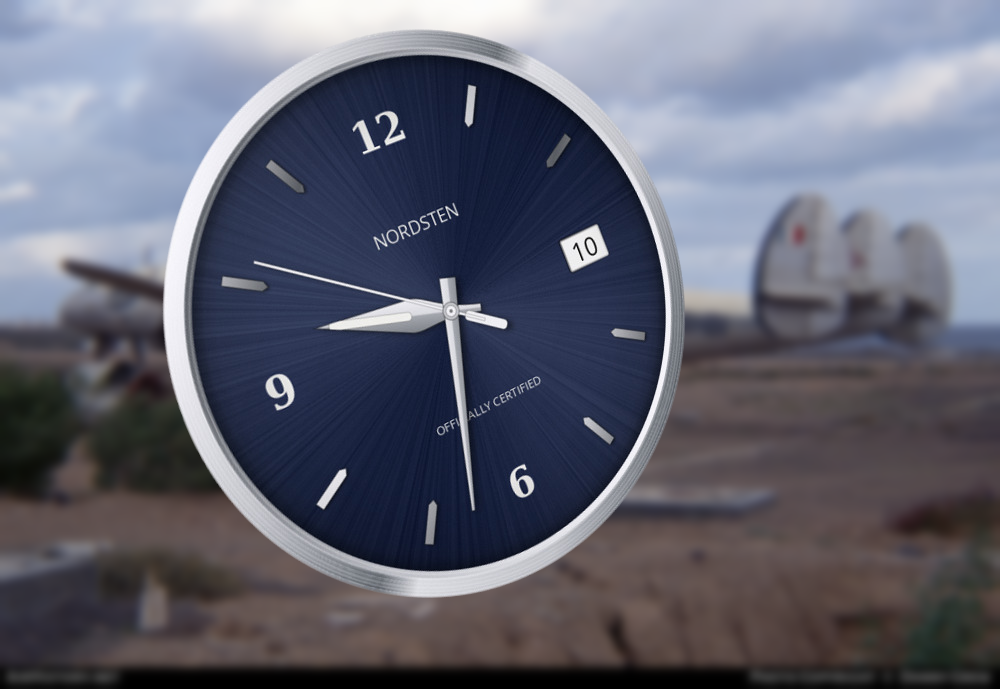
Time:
9.32.51
